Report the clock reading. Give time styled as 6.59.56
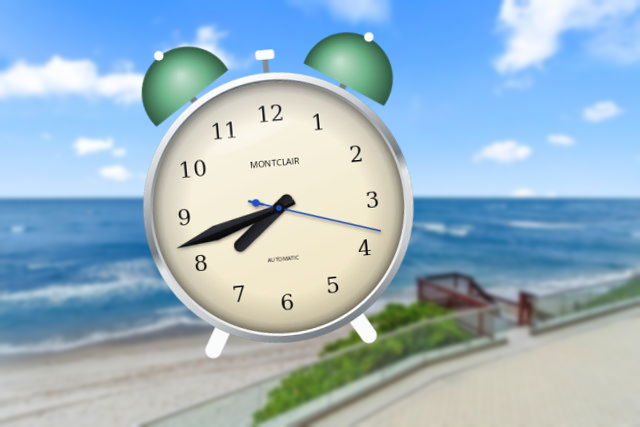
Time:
7.42.18
